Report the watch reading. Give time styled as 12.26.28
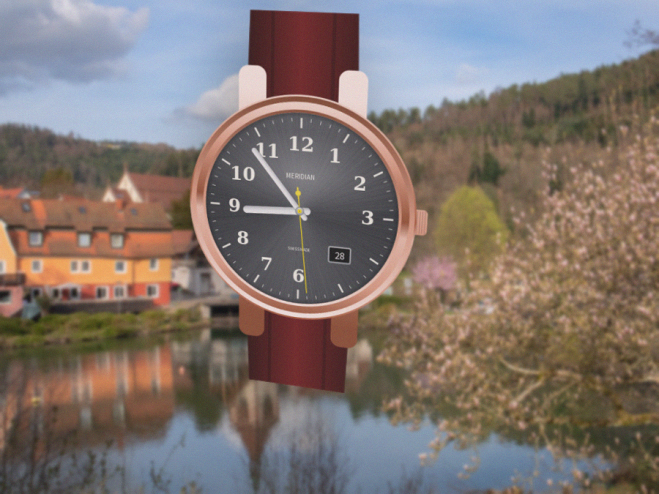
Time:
8.53.29
